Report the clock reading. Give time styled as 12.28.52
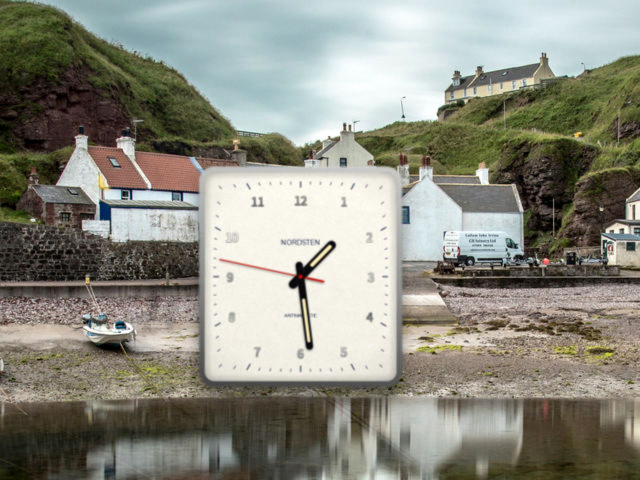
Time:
1.28.47
